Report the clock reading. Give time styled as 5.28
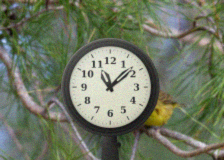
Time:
11.08
